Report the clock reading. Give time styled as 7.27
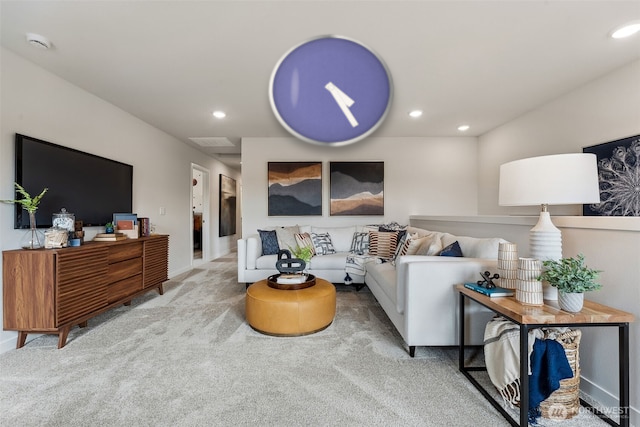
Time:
4.25
